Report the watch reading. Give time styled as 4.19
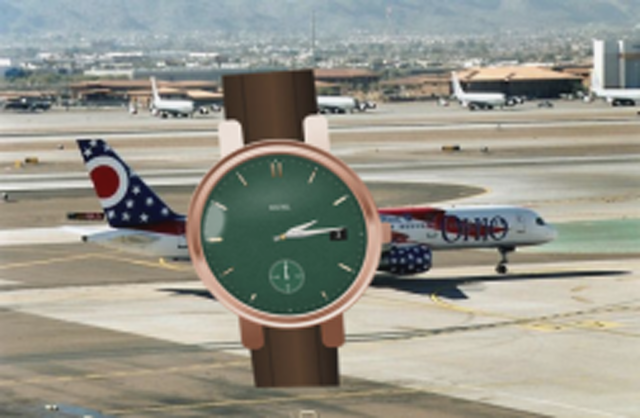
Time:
2.14
